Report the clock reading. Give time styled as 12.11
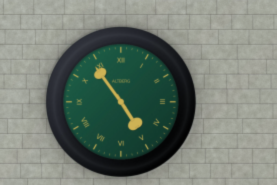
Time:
4.54
